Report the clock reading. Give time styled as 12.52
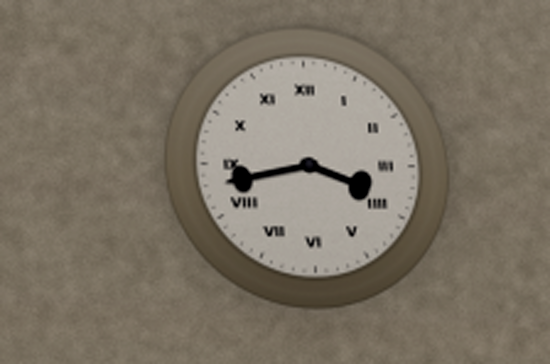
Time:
3.43
